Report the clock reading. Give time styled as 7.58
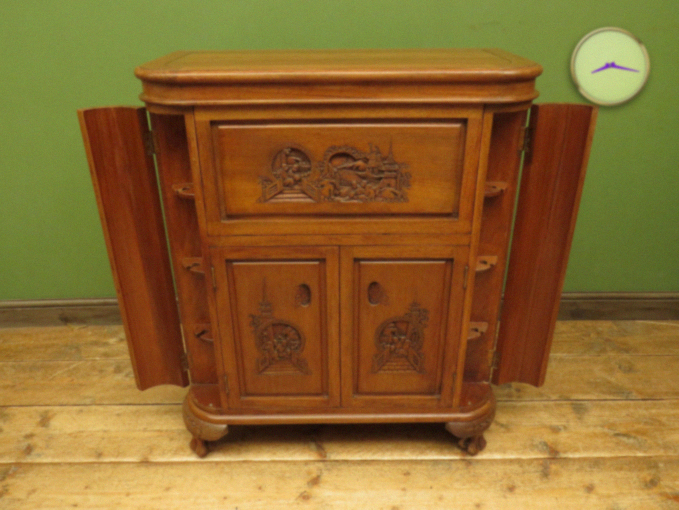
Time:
8.17
